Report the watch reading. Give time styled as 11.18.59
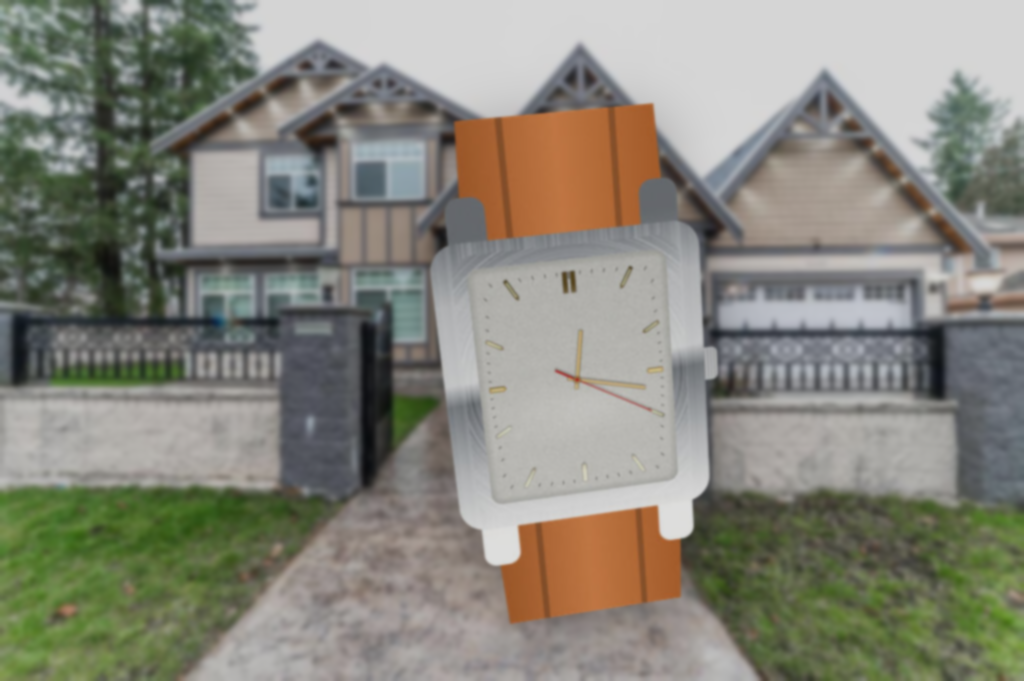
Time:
12.17.20
